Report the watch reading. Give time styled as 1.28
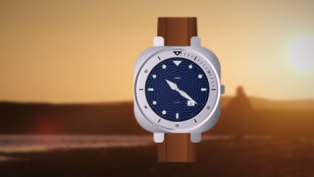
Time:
10.21
